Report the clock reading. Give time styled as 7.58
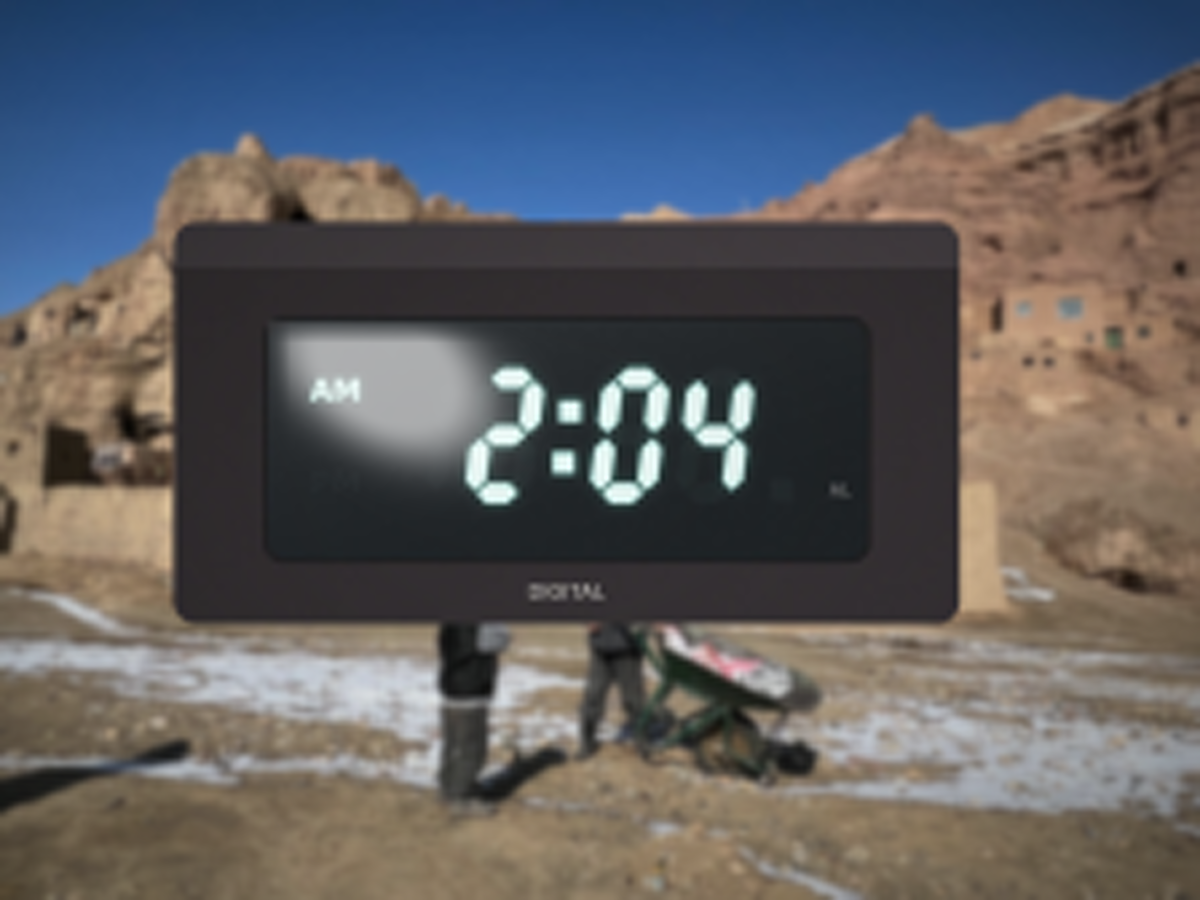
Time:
2.04
